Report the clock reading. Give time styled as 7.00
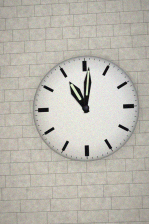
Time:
11.01
